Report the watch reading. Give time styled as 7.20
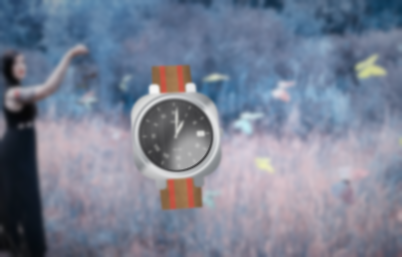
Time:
1.01
